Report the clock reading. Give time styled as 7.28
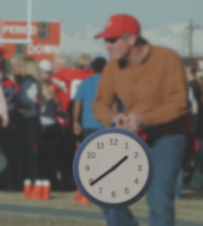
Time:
1.39
